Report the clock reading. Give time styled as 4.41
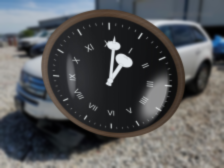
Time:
1.01
